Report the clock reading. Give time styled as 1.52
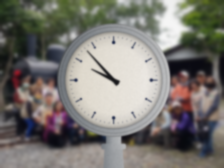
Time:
9.53
